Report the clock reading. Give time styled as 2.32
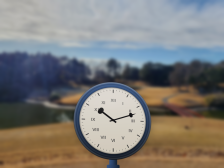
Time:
10.12
